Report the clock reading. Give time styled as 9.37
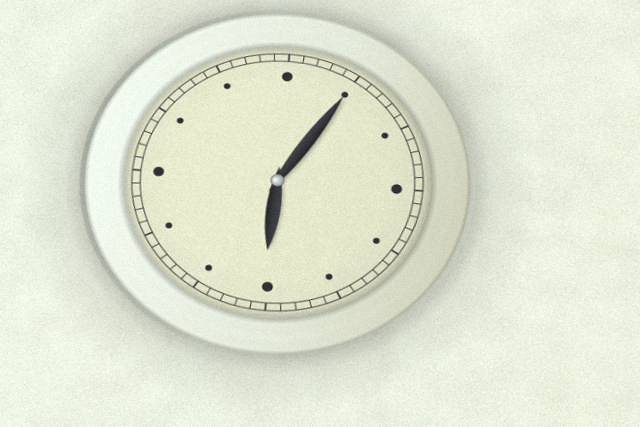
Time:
6.05
